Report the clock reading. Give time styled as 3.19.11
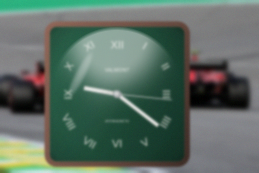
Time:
9.21.16
